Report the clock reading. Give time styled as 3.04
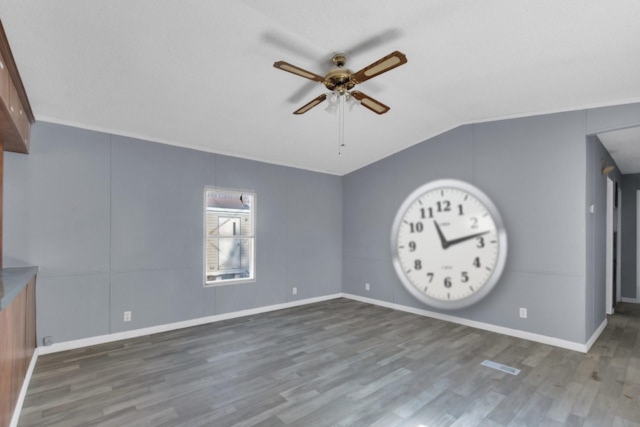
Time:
11.13
